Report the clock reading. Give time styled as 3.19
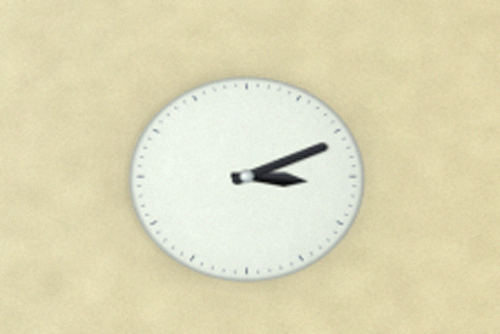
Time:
3.11
